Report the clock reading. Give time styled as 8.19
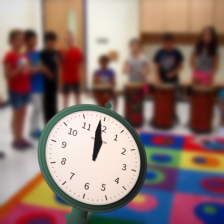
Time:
11.59
